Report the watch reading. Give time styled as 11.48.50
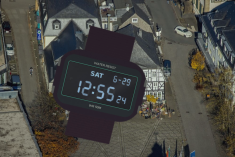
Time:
12.55.24
